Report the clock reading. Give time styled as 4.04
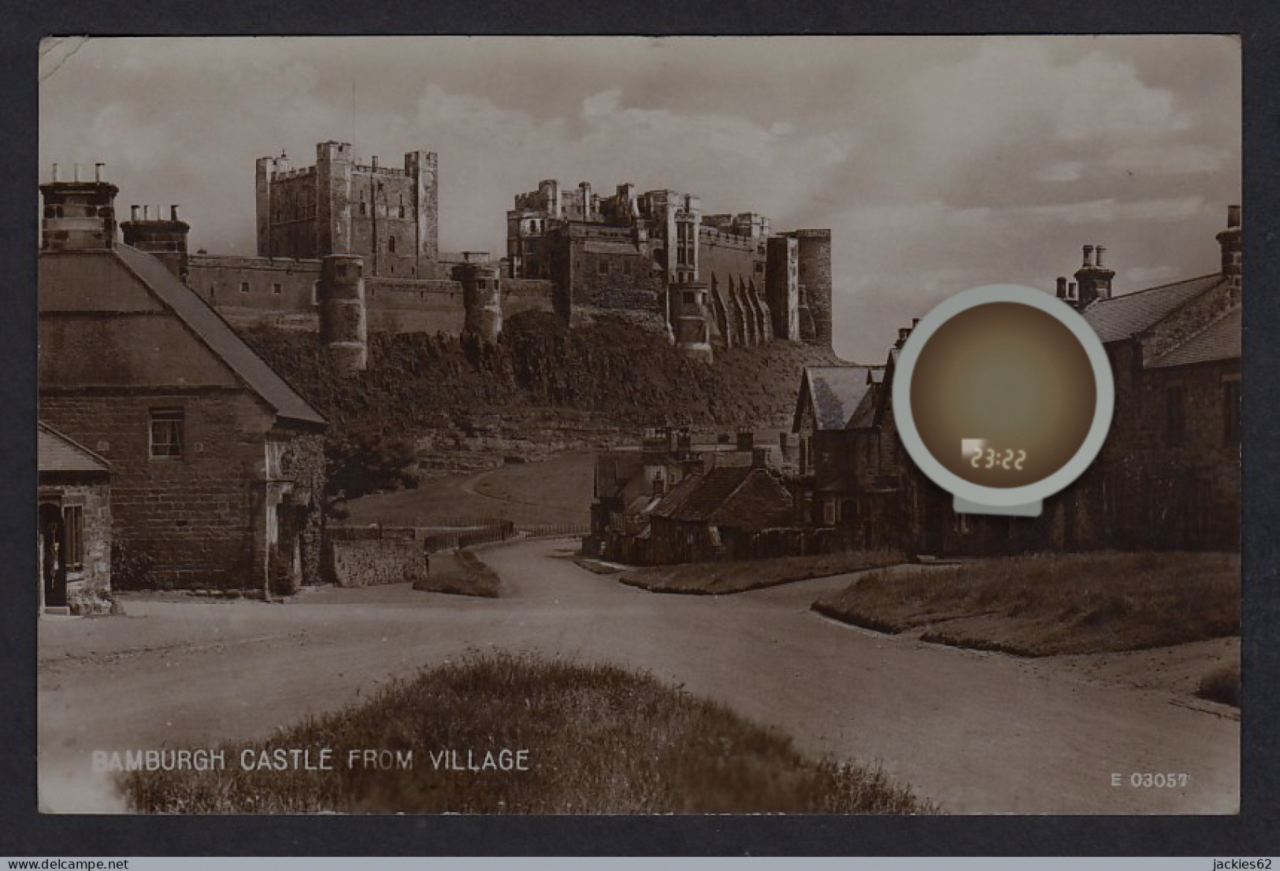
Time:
23.22
